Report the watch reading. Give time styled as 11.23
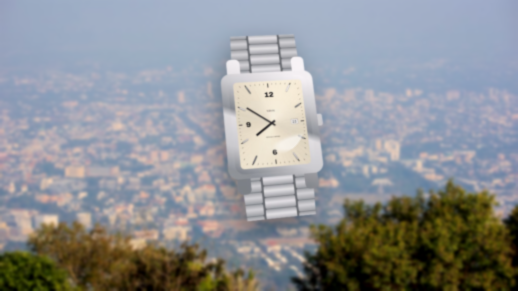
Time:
7.51
